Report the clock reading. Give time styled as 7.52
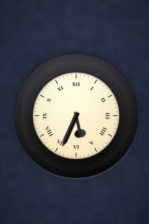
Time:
5.34
